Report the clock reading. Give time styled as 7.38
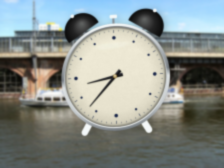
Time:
8.37
